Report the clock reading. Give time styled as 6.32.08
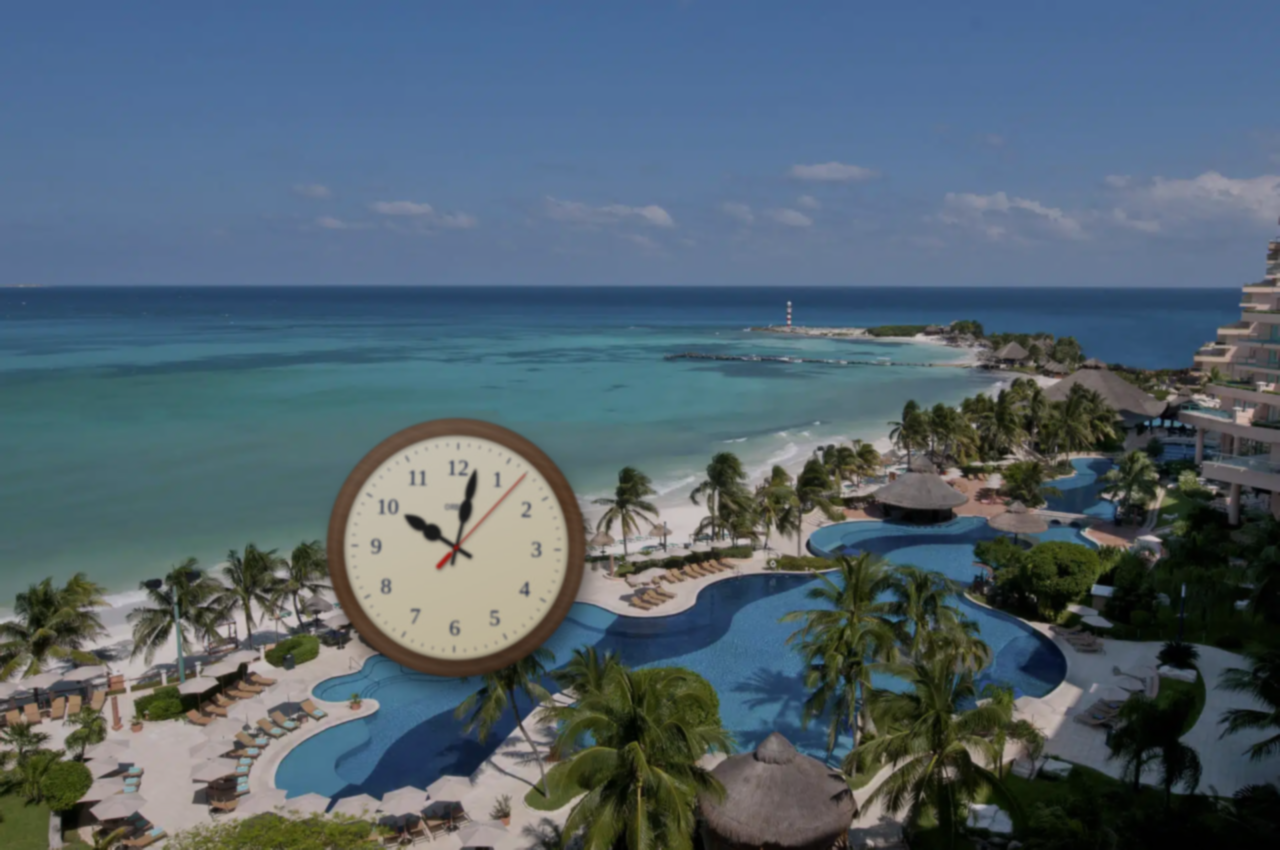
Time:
10.02.07
